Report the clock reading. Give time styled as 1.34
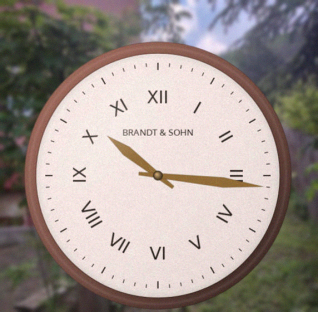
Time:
10.16
